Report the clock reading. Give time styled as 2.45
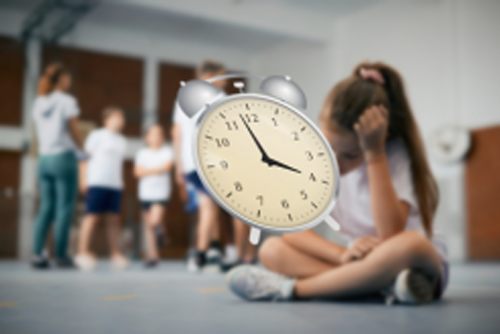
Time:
3.58
